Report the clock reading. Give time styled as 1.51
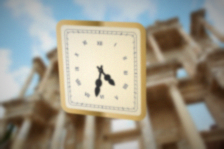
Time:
4.32
